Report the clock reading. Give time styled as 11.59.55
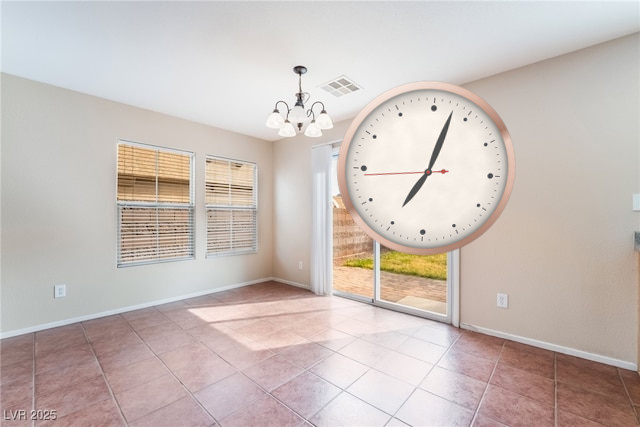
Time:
7.02.44
